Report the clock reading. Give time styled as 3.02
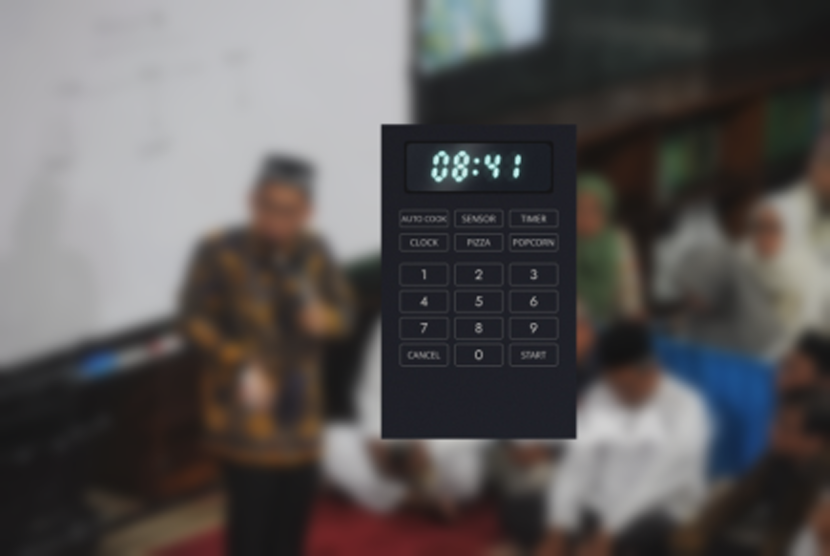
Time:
8.41
